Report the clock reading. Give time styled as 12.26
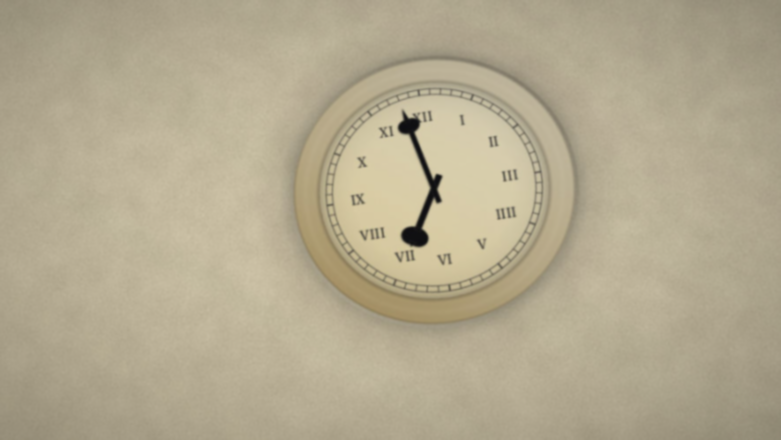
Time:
6.58
